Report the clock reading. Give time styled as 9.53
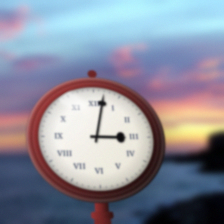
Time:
3.02
